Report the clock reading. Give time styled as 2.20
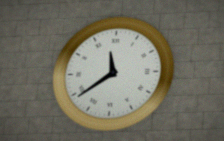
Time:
11.39
